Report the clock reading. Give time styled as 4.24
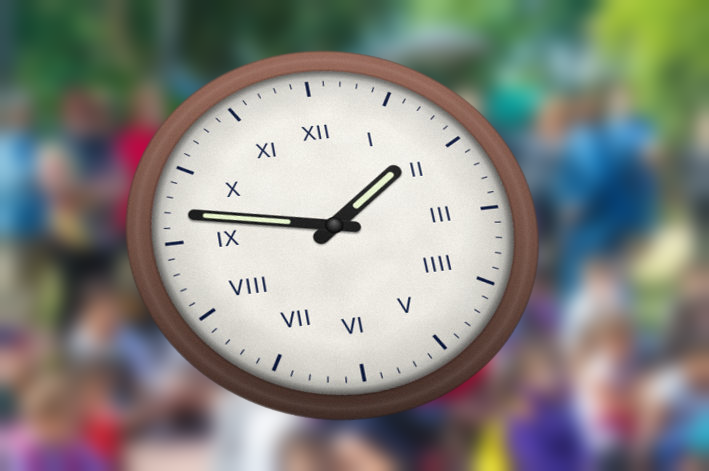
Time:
1.47
